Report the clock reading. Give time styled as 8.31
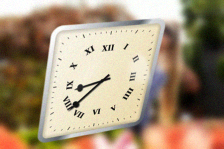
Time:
8.38
